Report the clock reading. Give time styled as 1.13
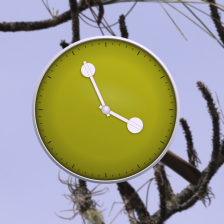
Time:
3.56
